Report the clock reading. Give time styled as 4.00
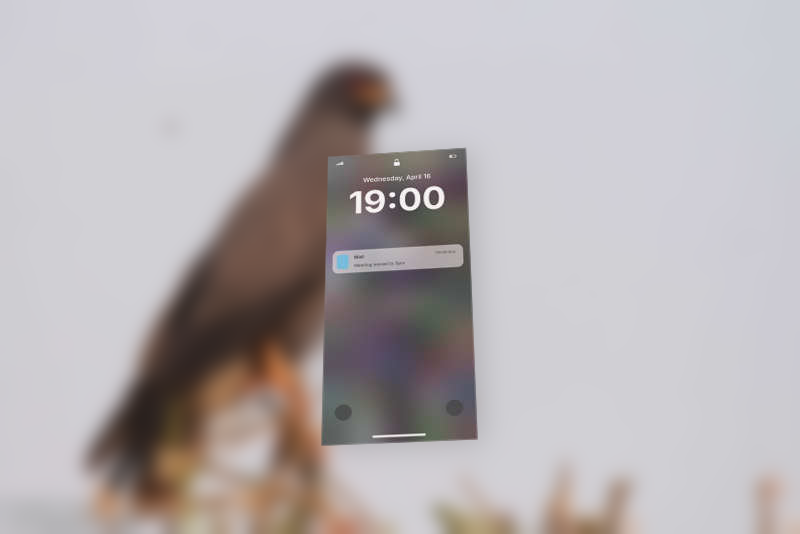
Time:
19.00
